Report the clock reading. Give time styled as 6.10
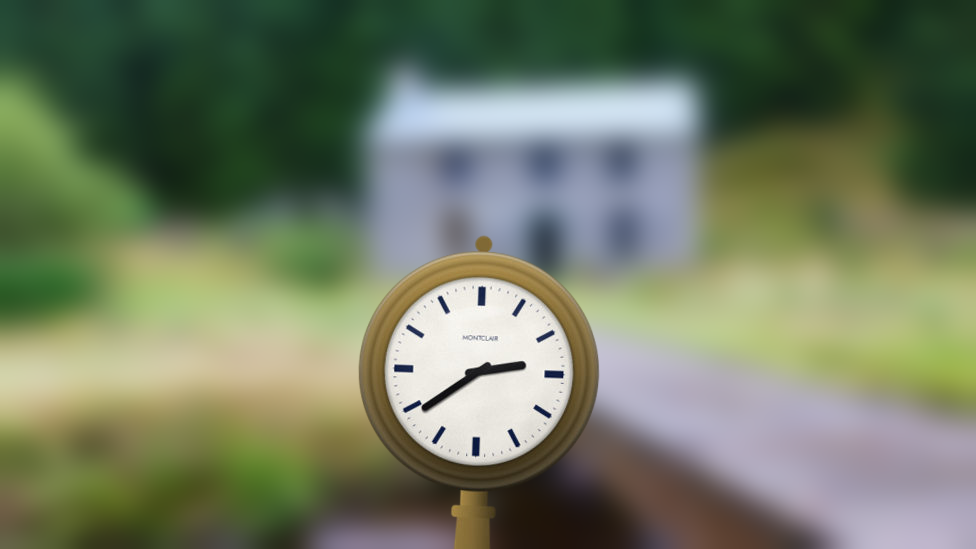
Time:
2.39
